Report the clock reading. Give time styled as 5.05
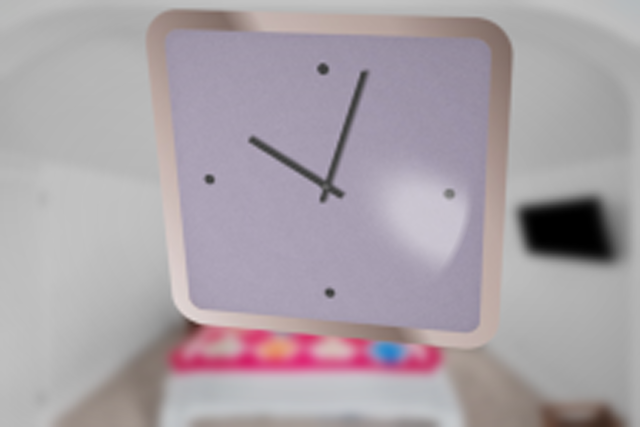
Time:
10.03
